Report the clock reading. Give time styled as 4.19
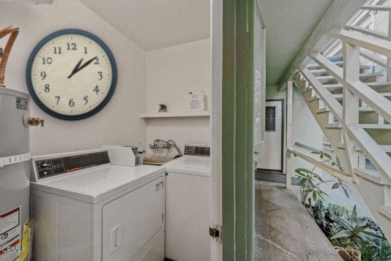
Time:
1.09
